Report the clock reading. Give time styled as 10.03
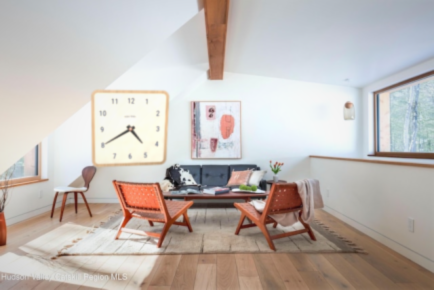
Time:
4.40
